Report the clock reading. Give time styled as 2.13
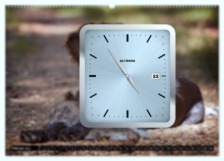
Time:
4.54
